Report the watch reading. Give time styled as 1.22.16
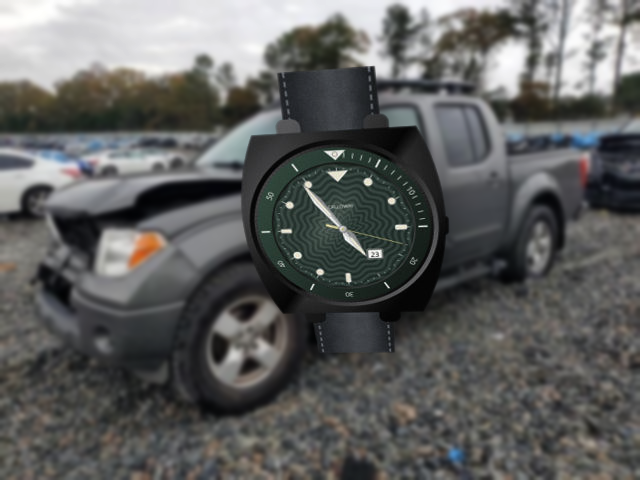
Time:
4.54.18
